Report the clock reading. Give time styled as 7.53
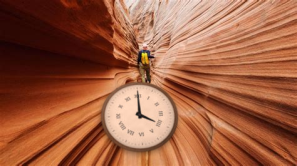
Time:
4.00
